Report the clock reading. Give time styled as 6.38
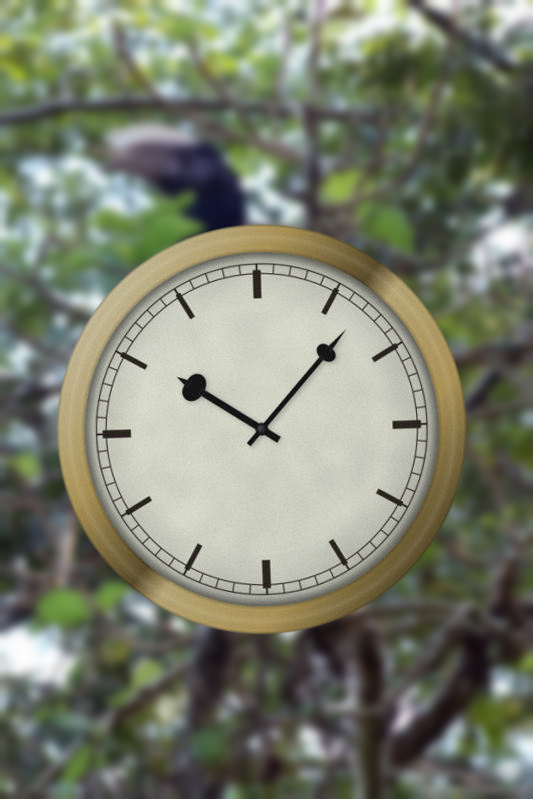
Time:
10.07
